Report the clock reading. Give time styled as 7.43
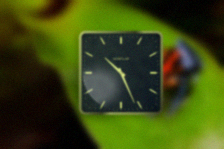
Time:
10.26
